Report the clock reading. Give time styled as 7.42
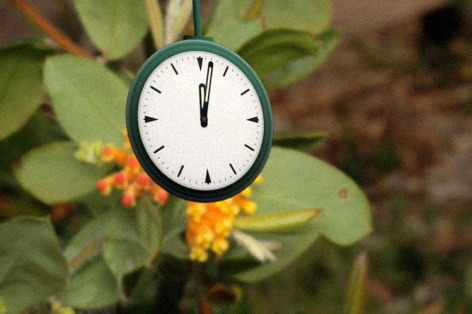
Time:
12.02
